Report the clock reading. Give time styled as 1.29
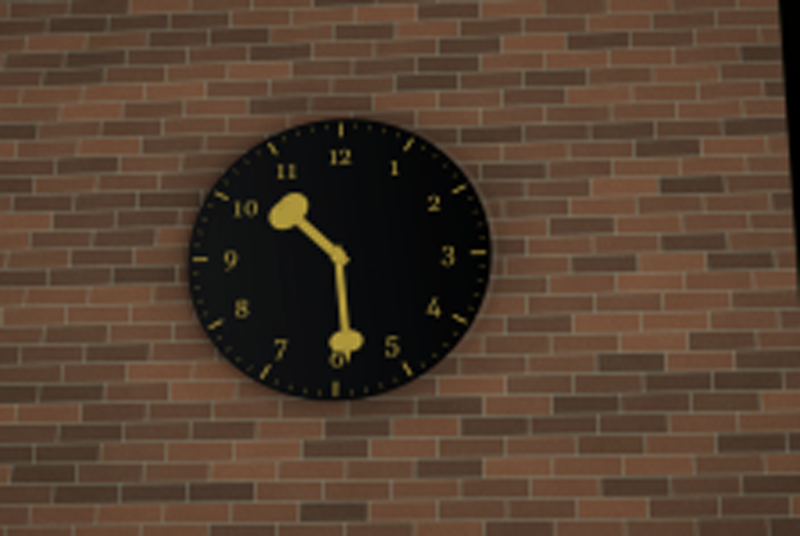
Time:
10.29
